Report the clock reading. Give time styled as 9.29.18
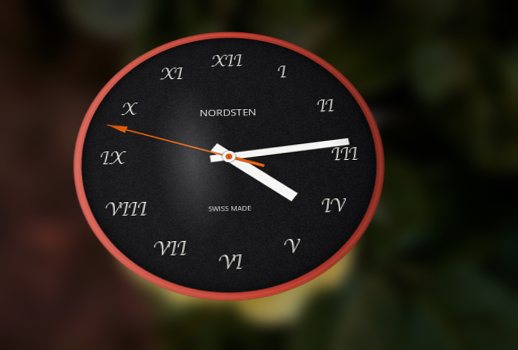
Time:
4.13.48
